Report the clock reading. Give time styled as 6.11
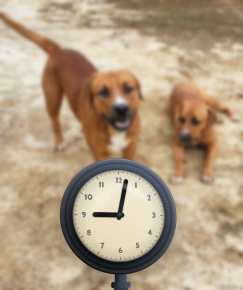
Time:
9.02
